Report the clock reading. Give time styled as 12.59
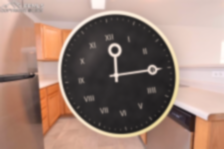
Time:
12.15
